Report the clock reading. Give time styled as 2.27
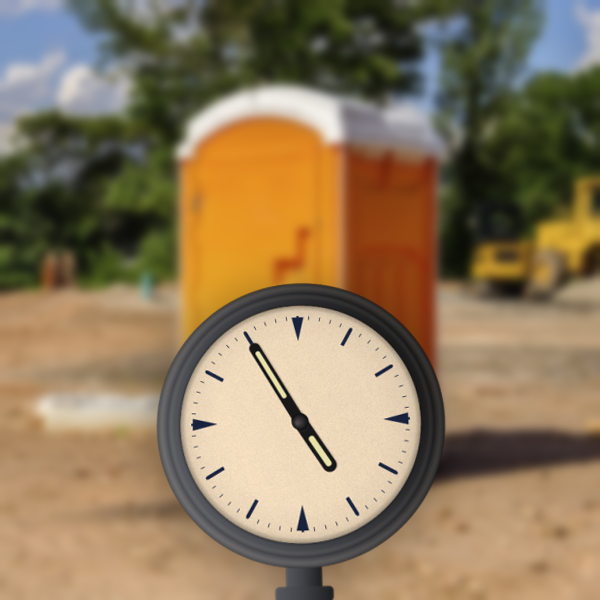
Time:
4.55
